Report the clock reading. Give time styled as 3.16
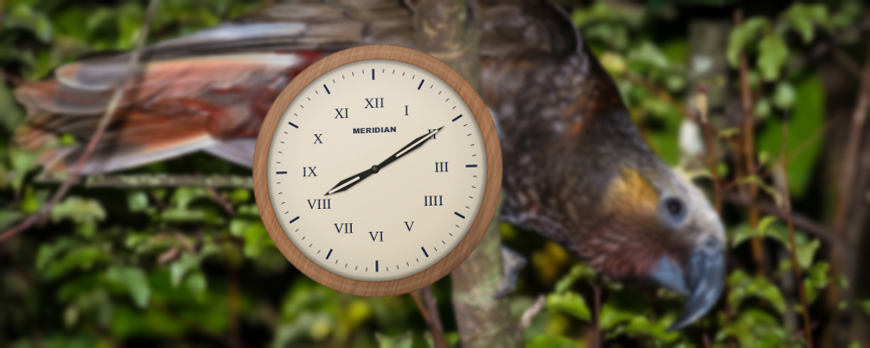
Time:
8.10
